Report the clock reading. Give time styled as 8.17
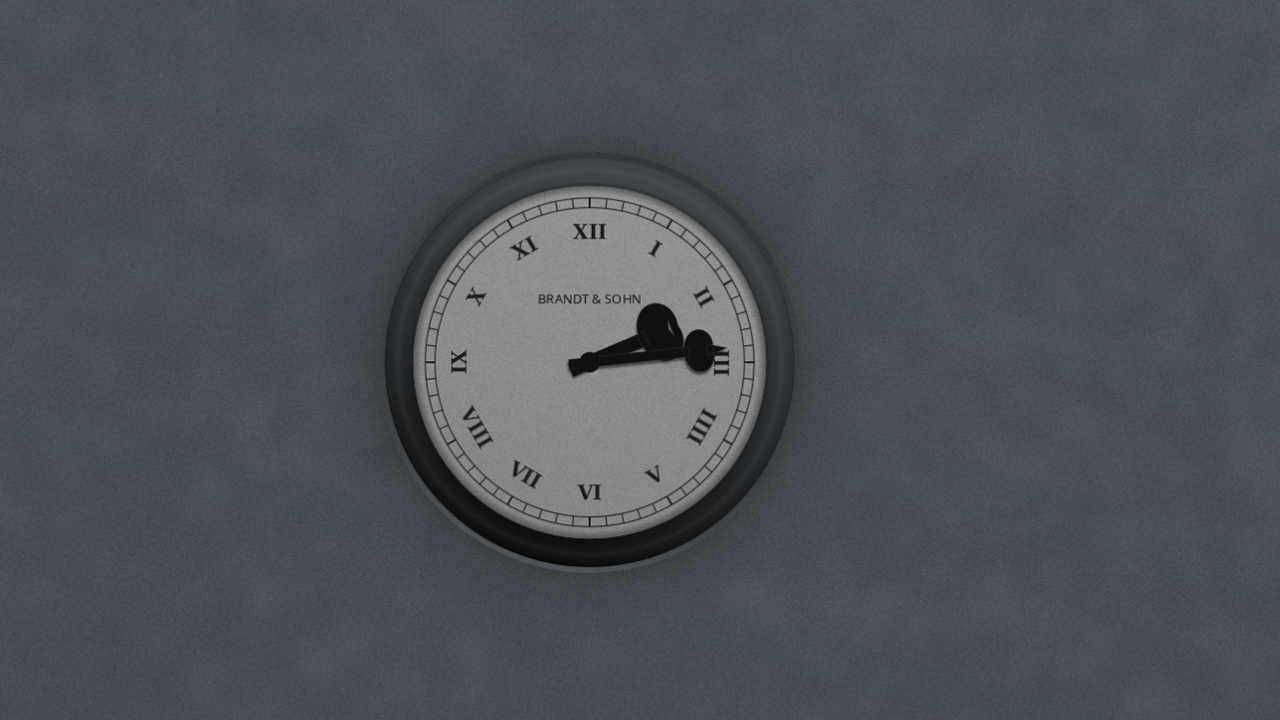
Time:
2.14
